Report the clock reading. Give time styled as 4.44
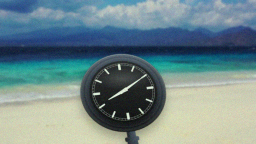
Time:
8.10
